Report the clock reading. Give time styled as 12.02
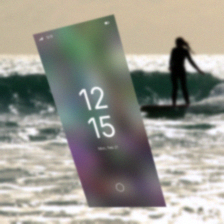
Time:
12.15
